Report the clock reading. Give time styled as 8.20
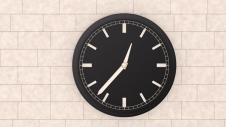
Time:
12.37
